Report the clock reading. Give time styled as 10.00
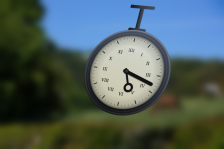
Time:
5.18
